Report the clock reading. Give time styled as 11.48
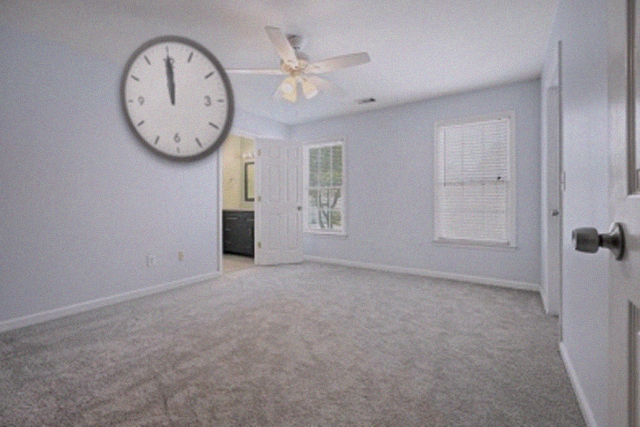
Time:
12.00
